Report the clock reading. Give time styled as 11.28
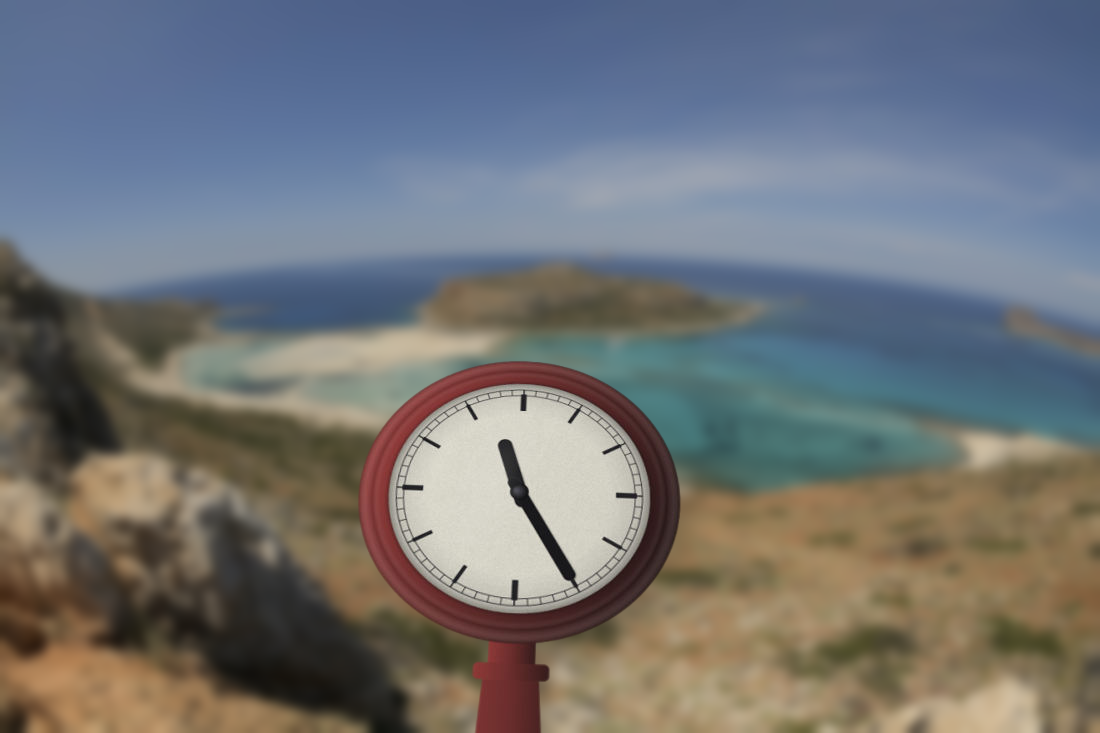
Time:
11.25
